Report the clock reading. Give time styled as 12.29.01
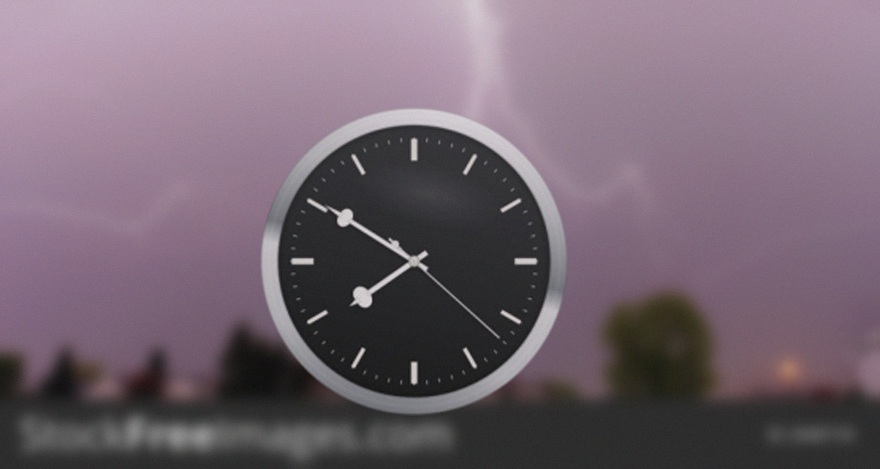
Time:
7.50.22
